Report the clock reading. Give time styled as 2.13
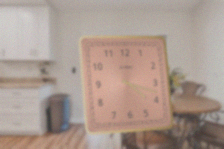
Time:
4.18
